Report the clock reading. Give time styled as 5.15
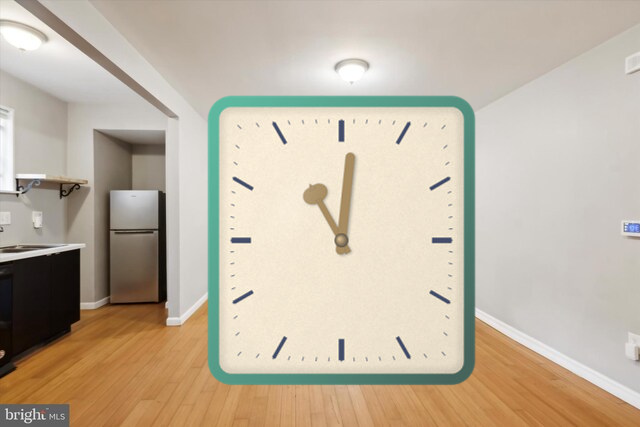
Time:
11.01
